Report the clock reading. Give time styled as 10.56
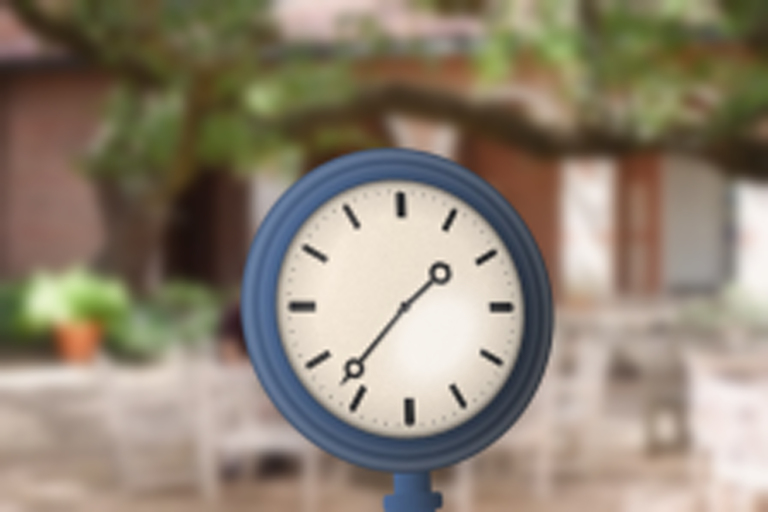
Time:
1.37
